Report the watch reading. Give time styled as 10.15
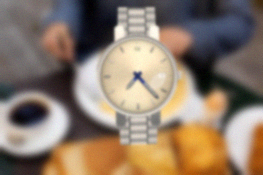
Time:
7.23
